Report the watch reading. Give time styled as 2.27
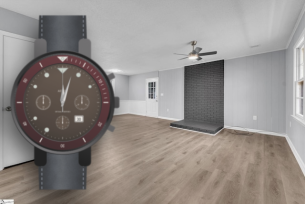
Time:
12.03
